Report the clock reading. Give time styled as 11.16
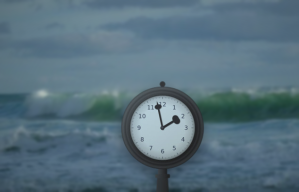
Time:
1.58
